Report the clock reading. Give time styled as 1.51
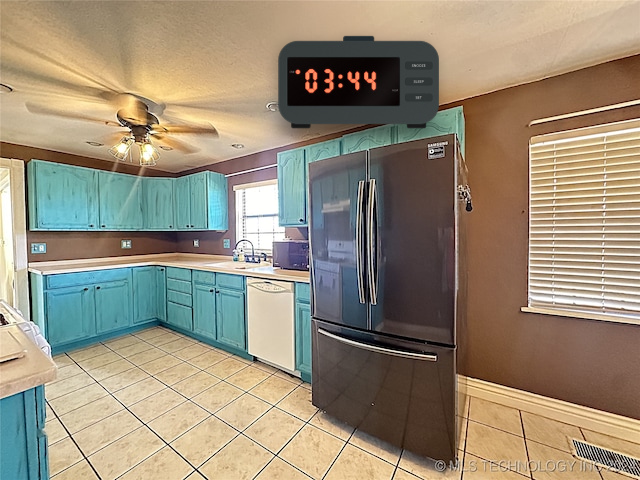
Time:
3.44
